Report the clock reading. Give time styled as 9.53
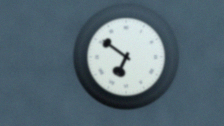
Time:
6.51
